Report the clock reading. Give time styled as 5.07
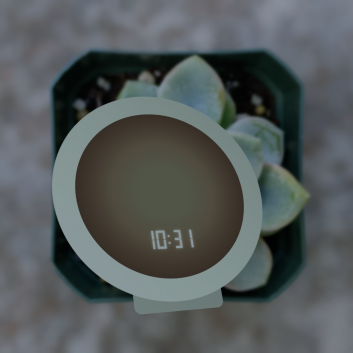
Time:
10.31
